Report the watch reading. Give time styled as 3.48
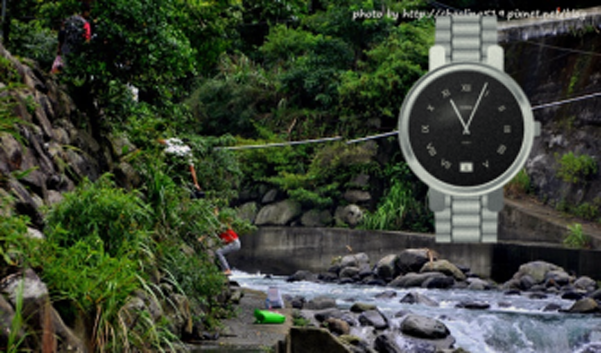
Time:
11.04
